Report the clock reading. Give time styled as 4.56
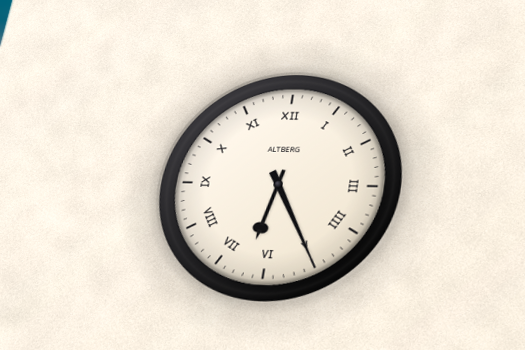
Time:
6.25
